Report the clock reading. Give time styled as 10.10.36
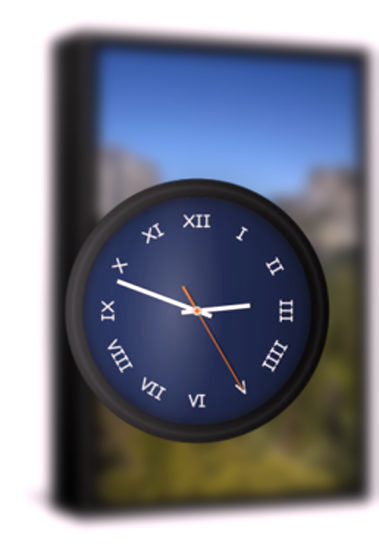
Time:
2.48.25
